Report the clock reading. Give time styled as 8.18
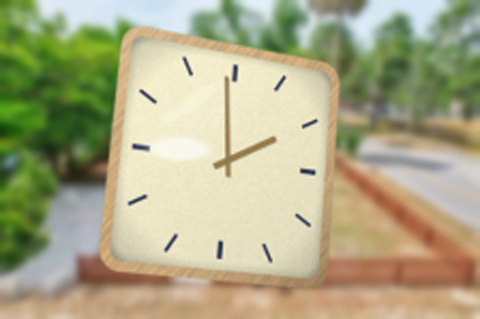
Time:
1.59
